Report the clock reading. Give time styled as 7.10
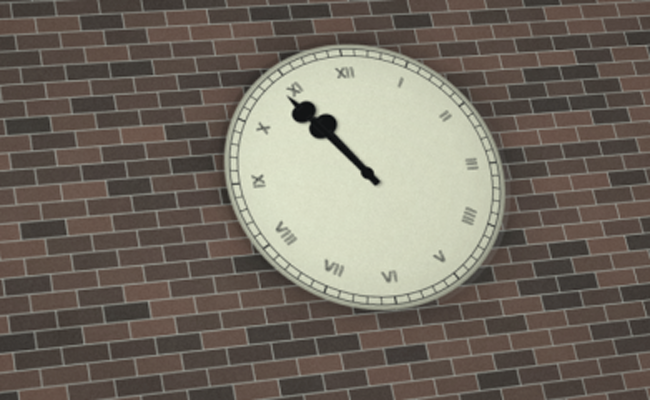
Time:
10.54
